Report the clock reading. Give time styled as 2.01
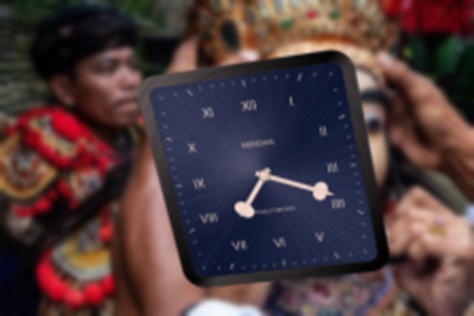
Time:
7.19
